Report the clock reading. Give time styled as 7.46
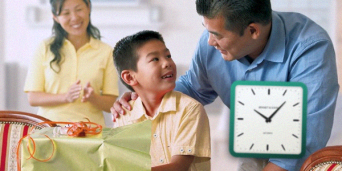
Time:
10.07
